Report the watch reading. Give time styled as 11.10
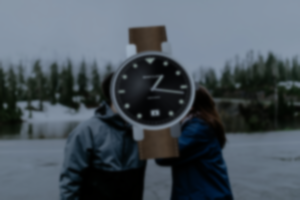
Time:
1.17
